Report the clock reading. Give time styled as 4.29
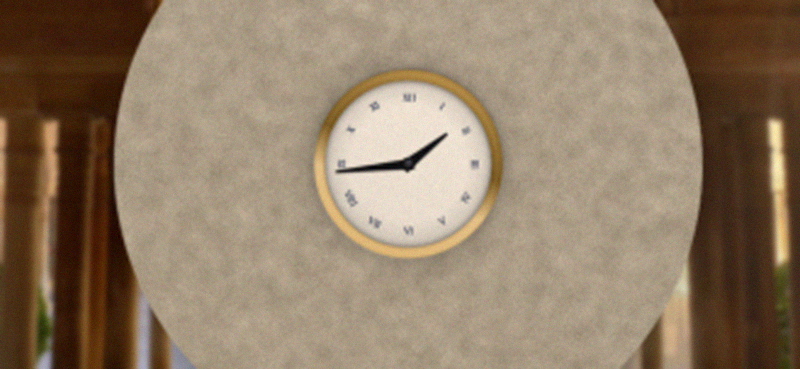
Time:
1.44
